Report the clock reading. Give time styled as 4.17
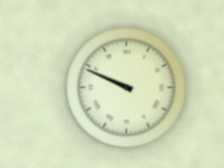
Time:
9.49
